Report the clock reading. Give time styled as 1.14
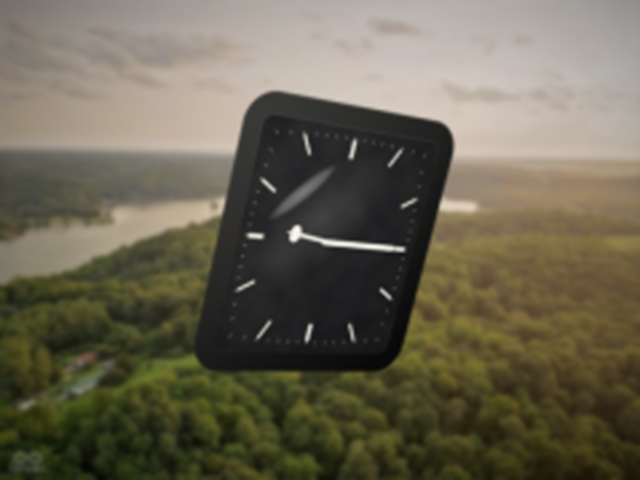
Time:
9.15
